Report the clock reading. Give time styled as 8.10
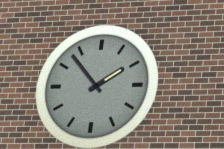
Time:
1.53
